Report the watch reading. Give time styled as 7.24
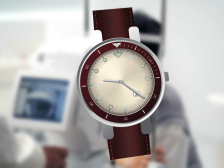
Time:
9.22
